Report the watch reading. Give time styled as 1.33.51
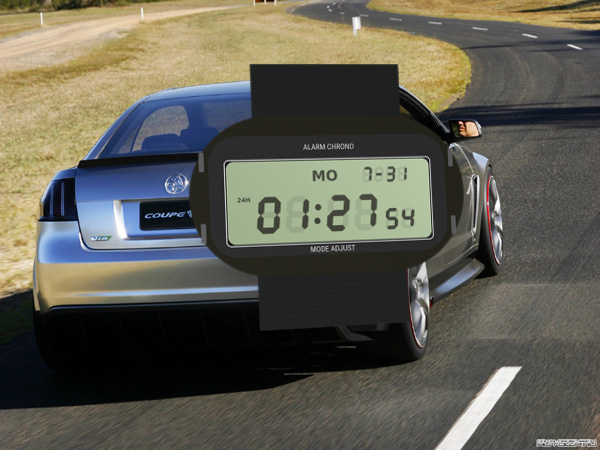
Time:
1.27.54
